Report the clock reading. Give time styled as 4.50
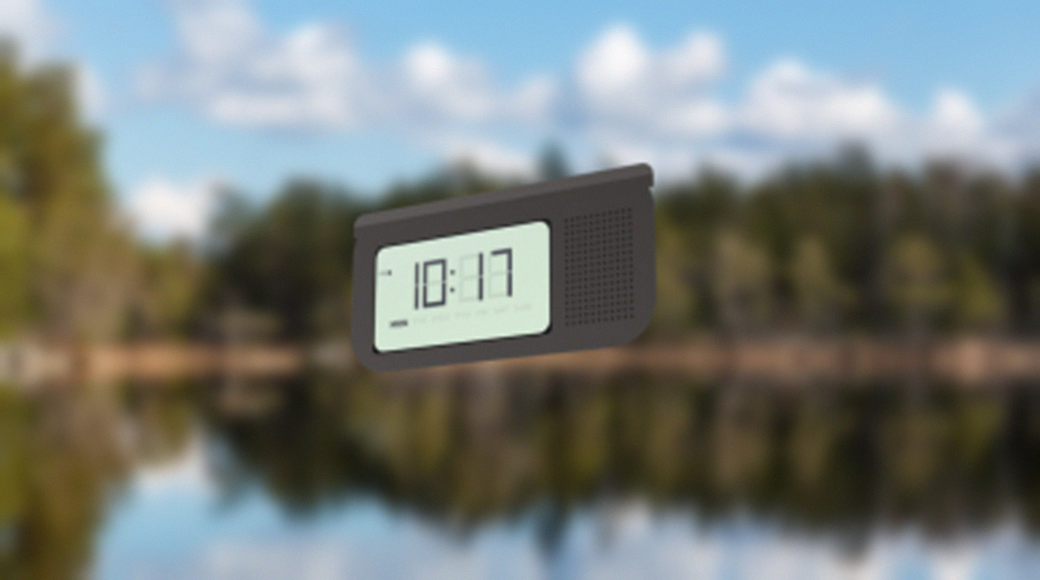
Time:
10.17
